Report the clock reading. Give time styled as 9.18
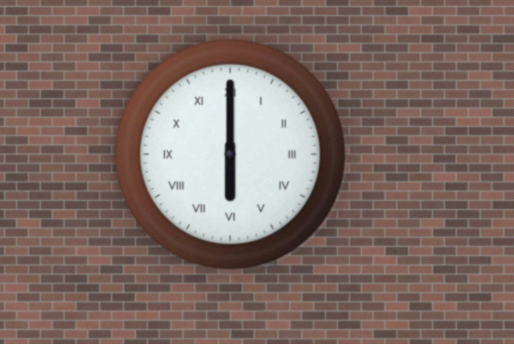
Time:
6.00
